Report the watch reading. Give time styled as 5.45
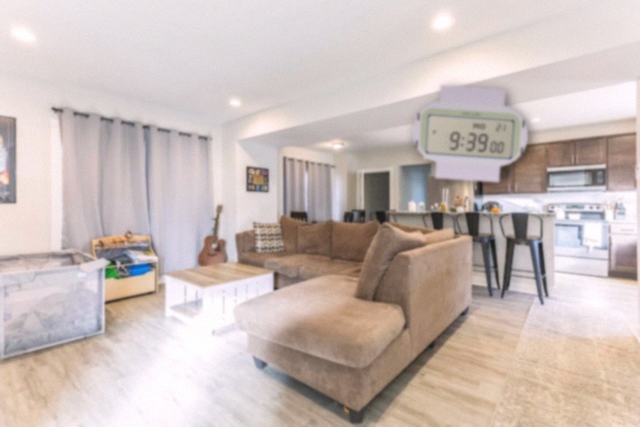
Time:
9.39
